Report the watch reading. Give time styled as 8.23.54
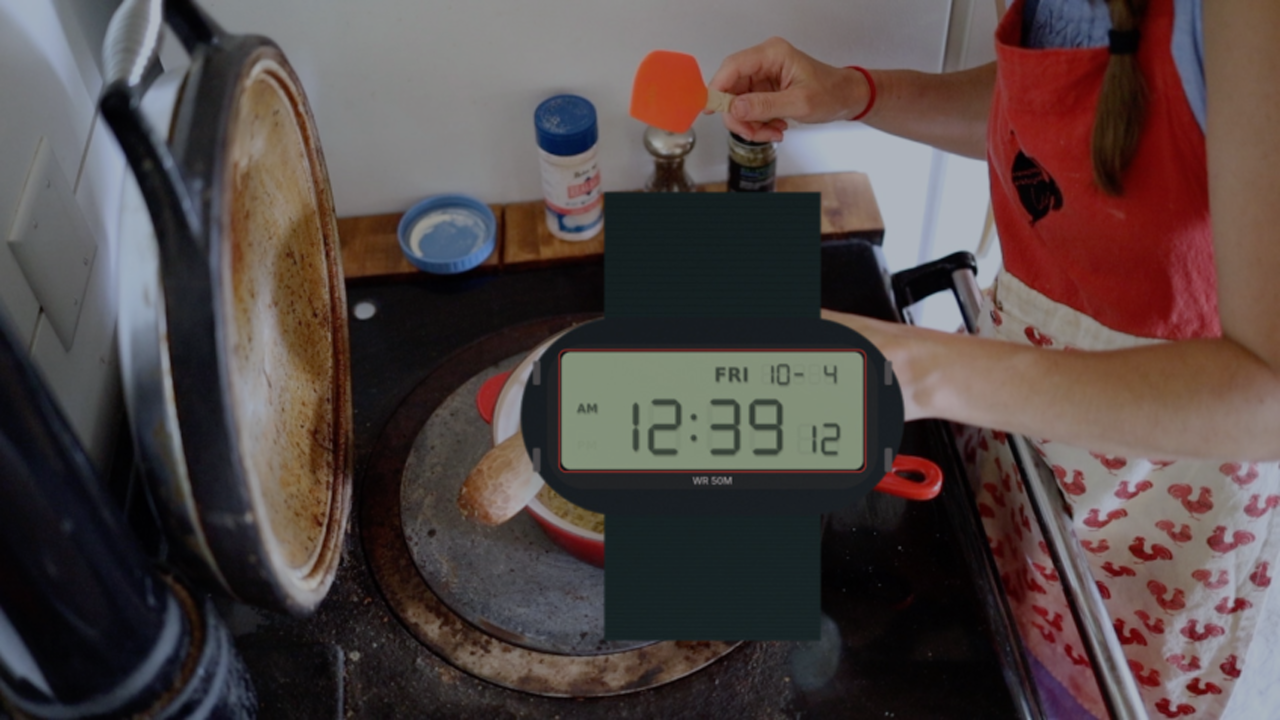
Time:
12.39.12
